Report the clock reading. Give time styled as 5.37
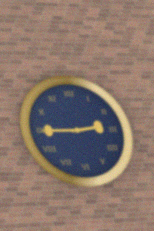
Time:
2.45
